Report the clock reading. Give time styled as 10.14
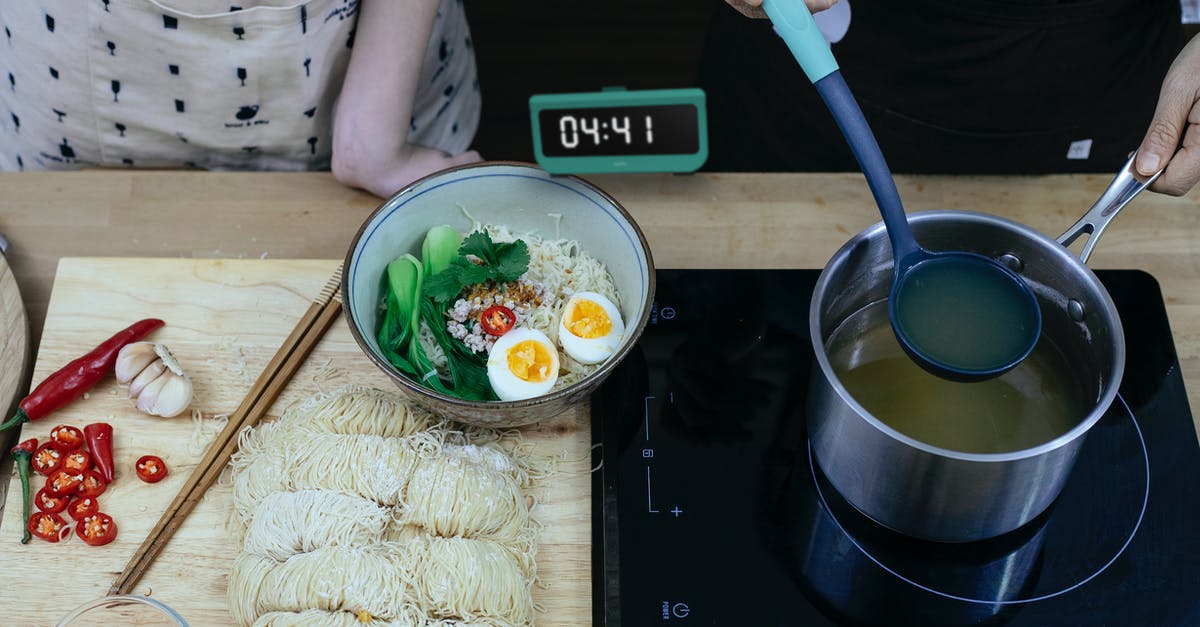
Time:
4.41
